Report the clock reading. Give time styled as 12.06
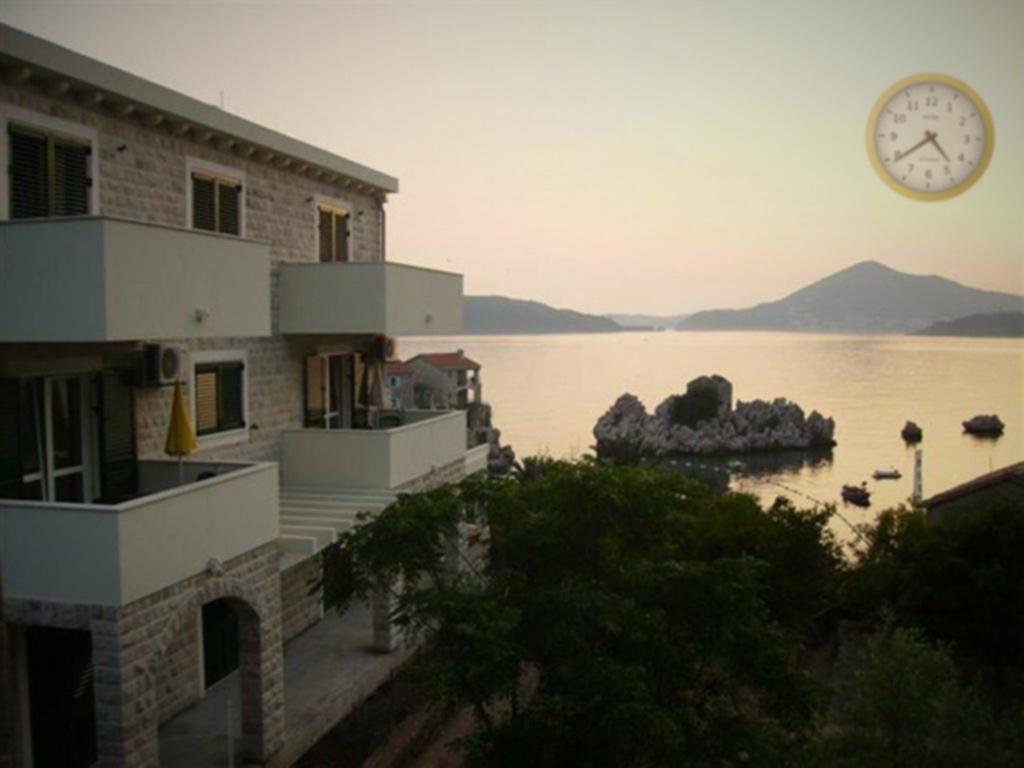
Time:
4.39
